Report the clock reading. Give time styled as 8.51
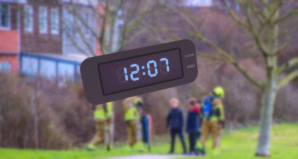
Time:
12.07
